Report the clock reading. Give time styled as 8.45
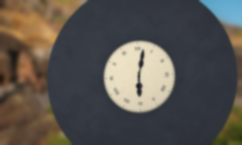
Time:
6.02
